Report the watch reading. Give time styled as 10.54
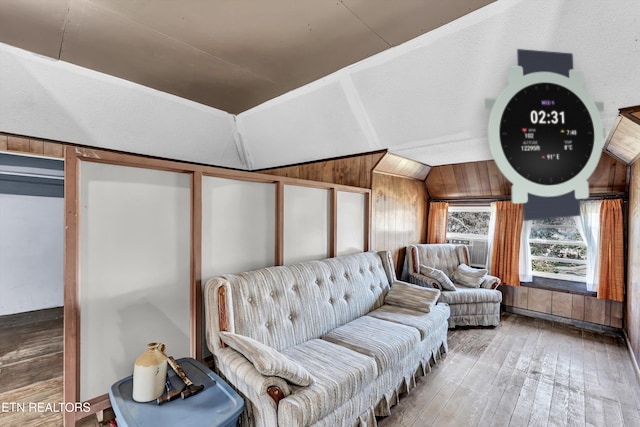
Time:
2.31
